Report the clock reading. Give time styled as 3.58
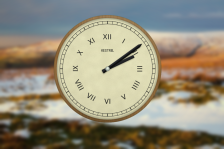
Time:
2.09
